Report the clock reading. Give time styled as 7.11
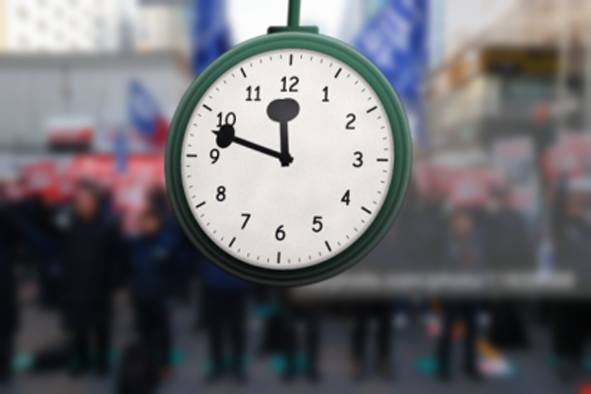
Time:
11.48
